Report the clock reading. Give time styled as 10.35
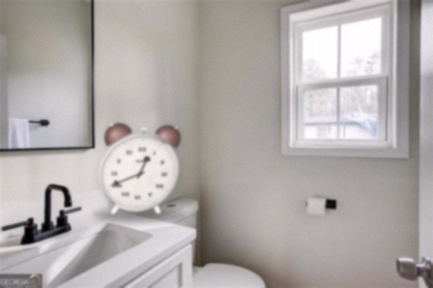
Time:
12.41
